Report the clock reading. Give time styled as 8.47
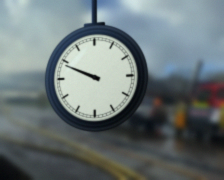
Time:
9.49
